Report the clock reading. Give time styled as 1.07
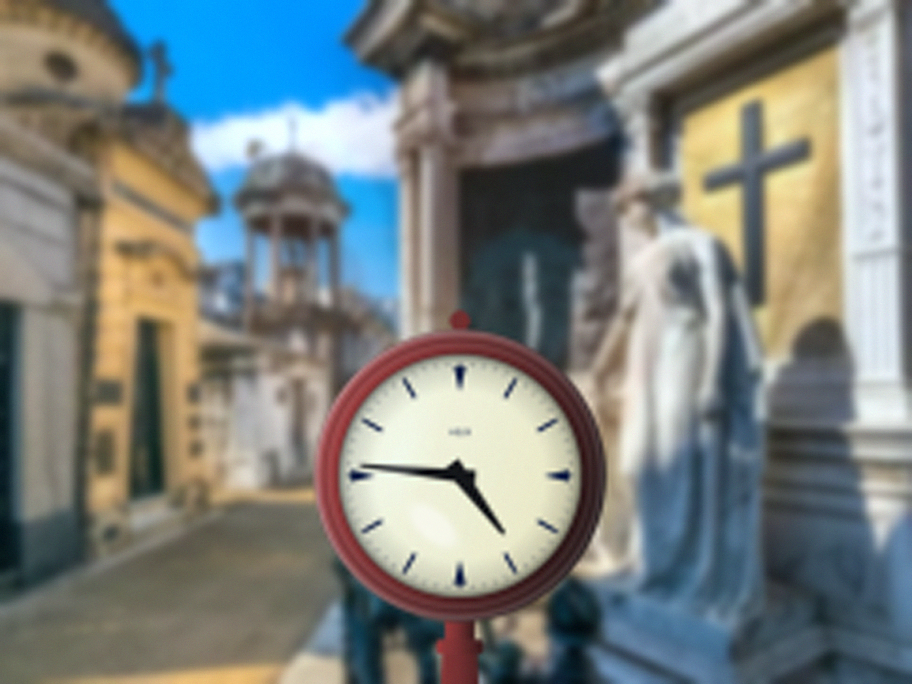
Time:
4.46
